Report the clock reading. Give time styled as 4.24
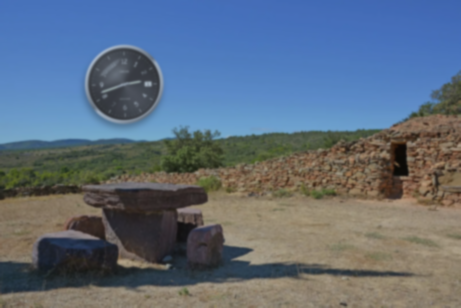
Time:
2.42
